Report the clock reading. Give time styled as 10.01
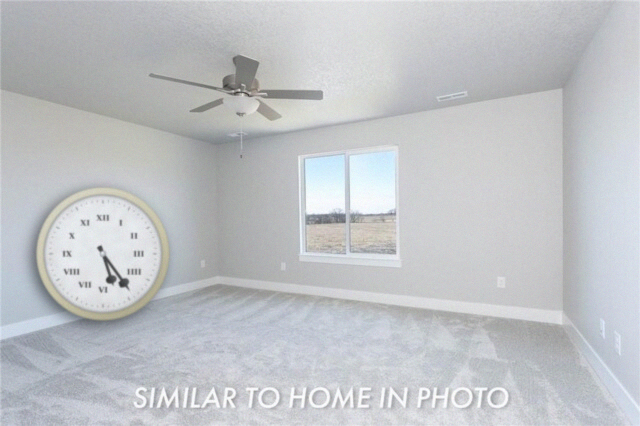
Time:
5.24
